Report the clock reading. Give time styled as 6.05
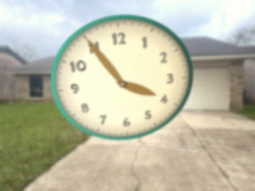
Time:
3.55
